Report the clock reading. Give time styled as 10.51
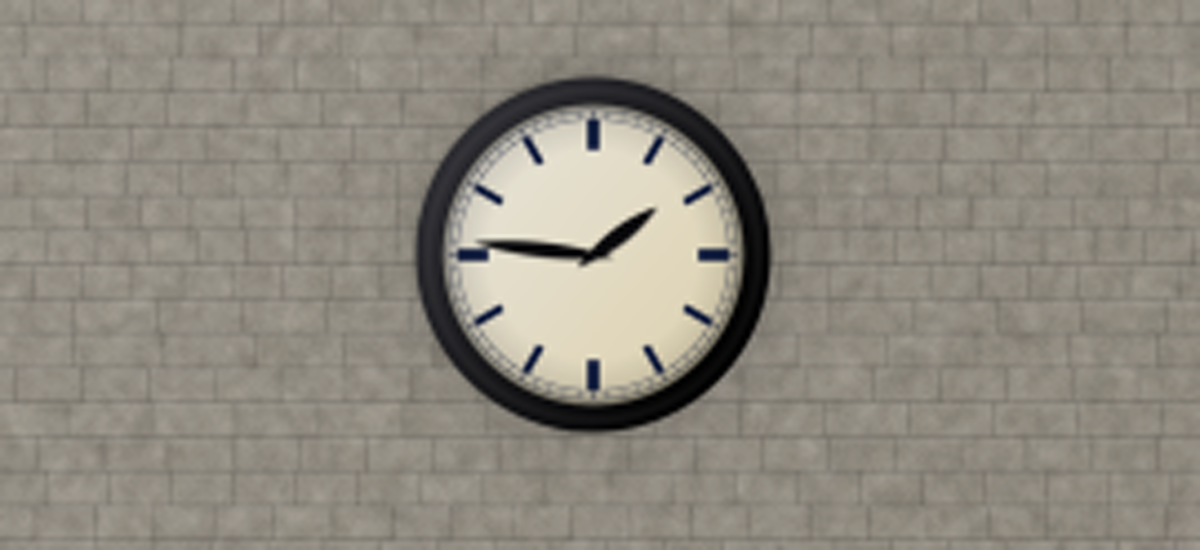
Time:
1.46
